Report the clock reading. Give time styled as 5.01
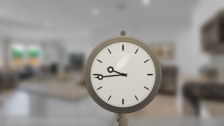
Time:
9.44
